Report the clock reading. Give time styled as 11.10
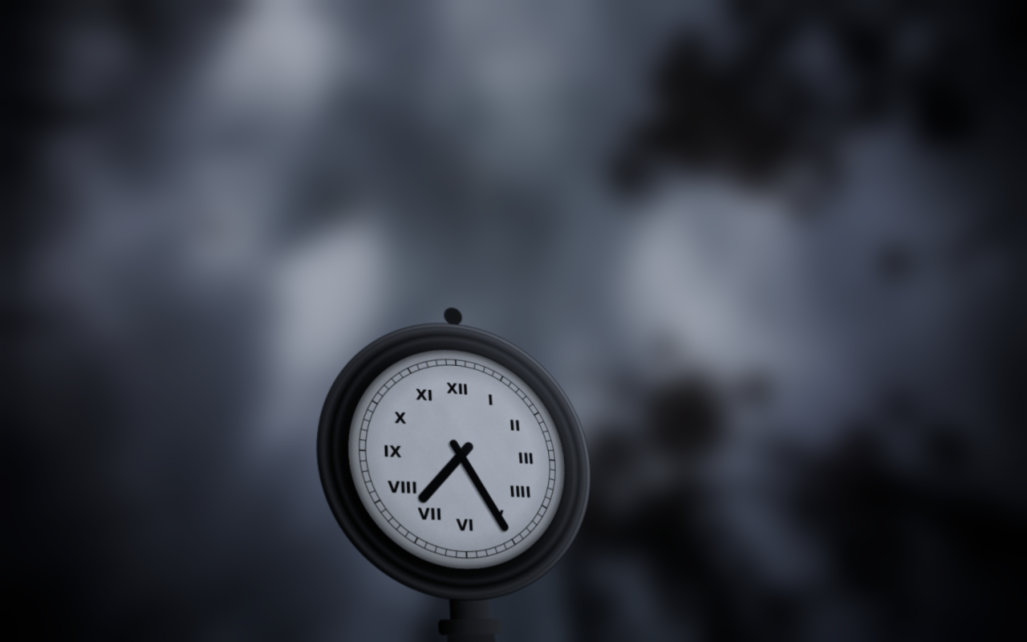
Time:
7.25
